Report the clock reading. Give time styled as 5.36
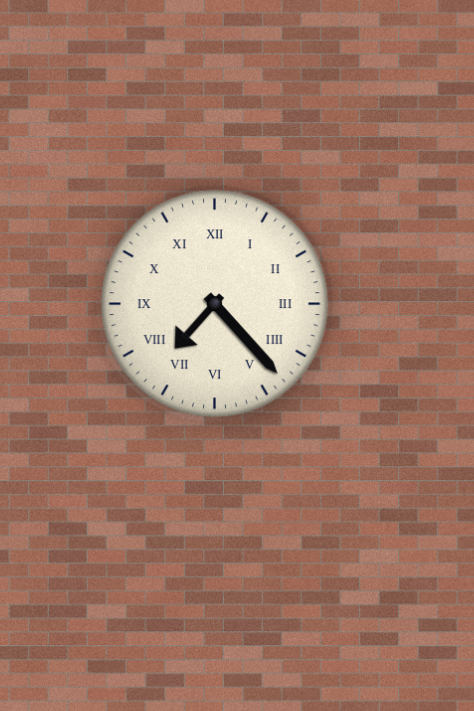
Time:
7.23
